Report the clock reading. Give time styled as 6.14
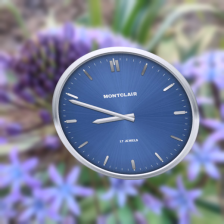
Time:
8.49
